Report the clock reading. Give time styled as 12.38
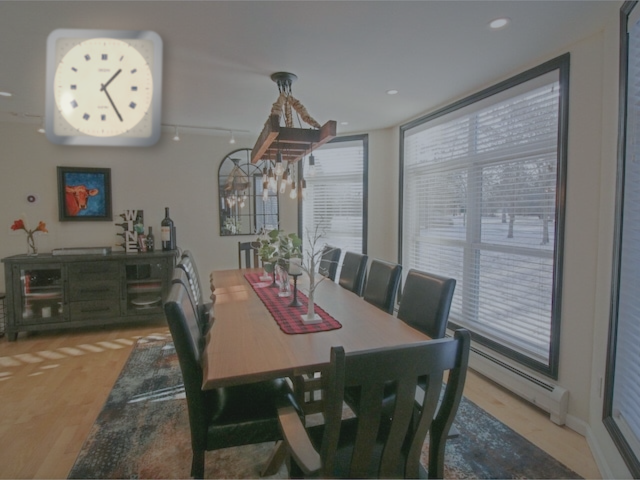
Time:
1.25
